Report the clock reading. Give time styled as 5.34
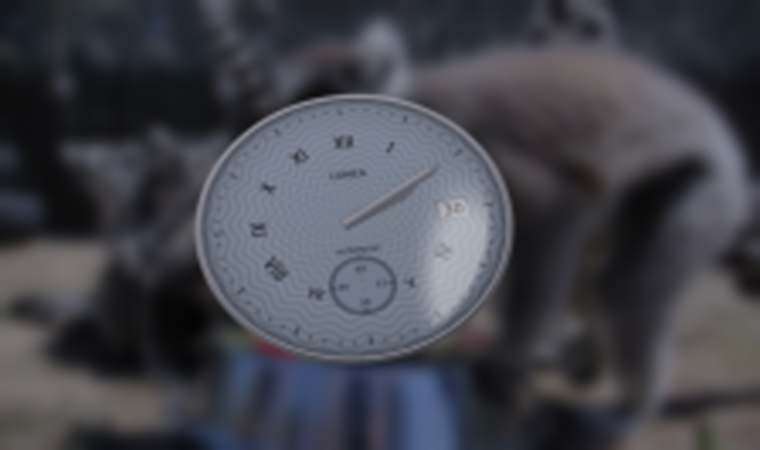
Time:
2.10
